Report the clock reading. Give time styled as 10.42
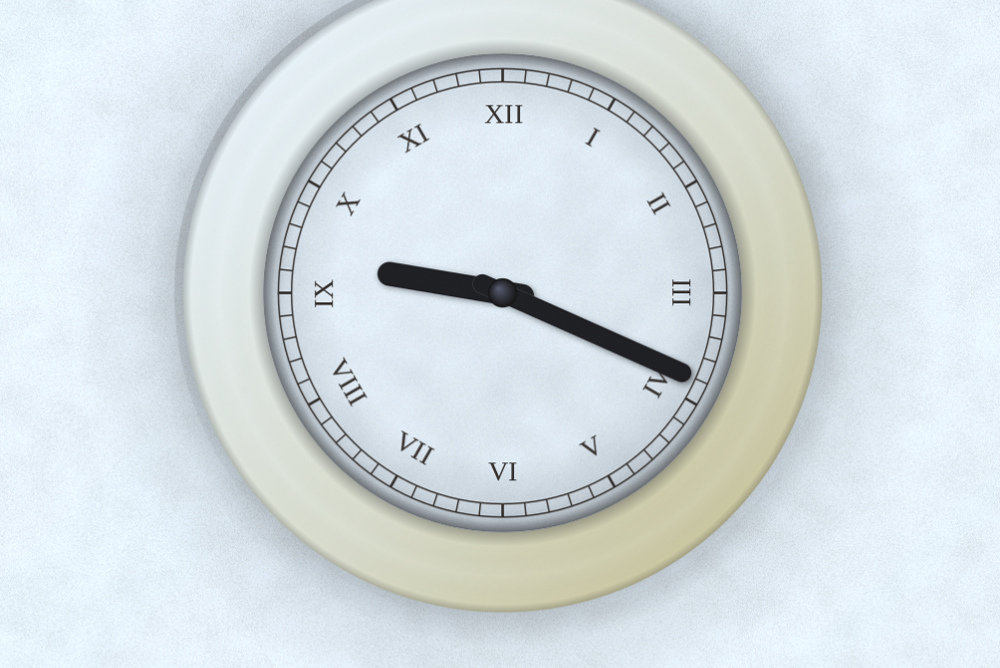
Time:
9.19
